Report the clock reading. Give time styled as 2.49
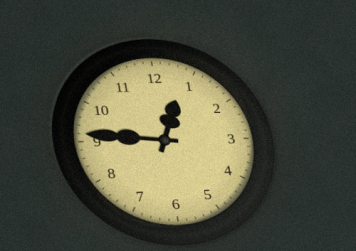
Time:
12.46
